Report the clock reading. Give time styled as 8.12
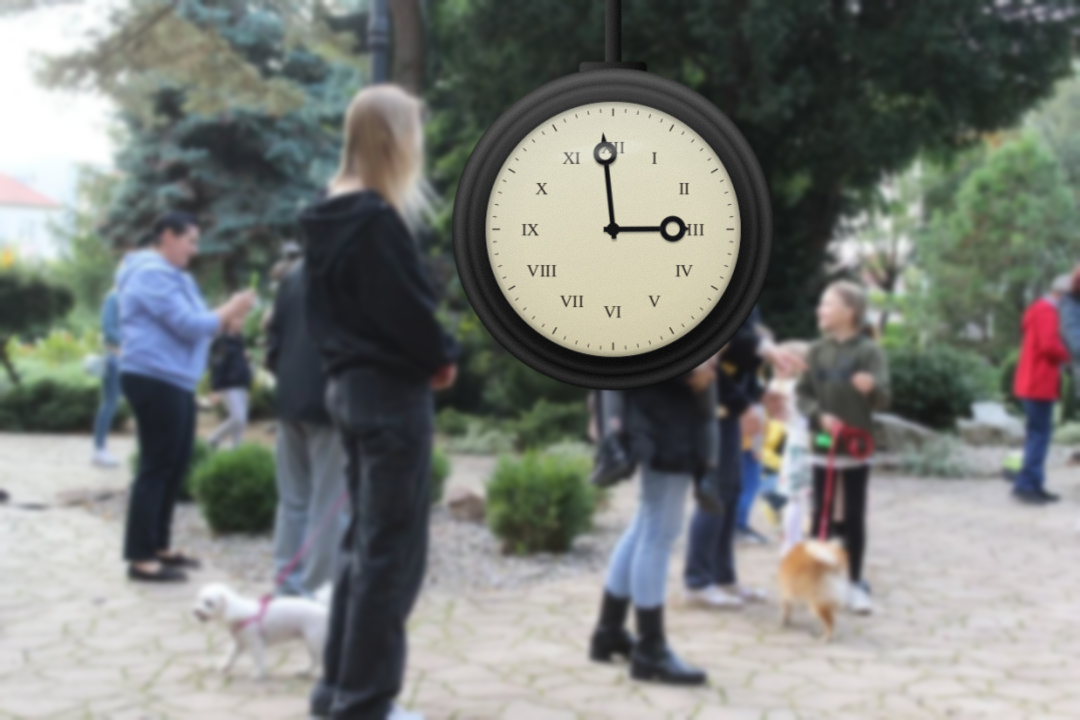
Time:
2.59
